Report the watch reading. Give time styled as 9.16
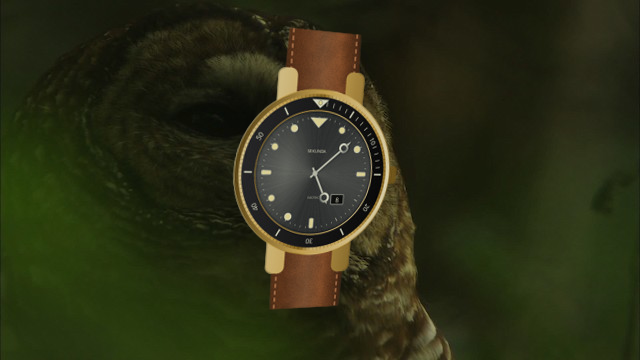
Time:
5.08
